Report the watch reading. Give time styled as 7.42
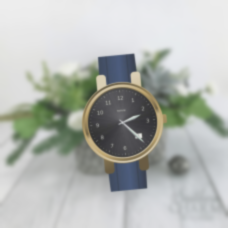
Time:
2.23
